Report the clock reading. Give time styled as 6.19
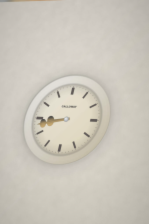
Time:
8.43
